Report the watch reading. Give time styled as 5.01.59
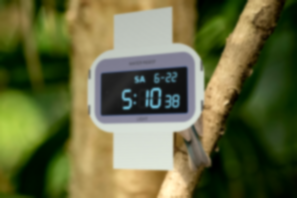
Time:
5.10.38
